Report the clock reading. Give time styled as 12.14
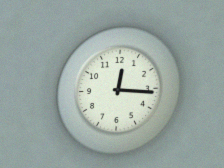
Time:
12.16
